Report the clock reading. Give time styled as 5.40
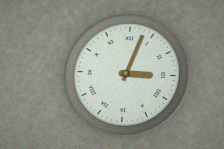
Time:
3.03
